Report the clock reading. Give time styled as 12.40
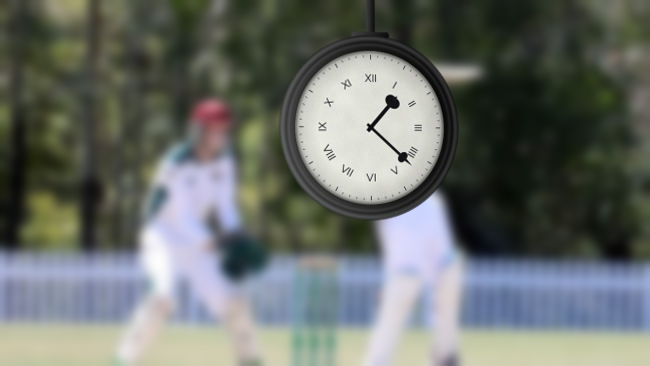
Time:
1.22
